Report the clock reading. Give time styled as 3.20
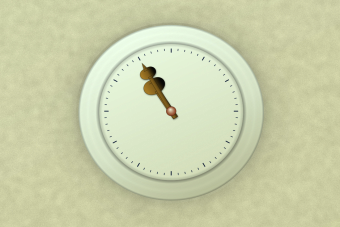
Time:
10.55
